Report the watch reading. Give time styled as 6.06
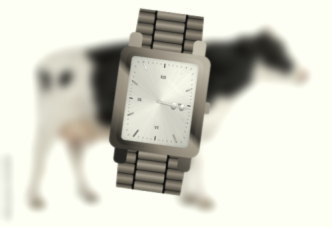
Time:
3.16
